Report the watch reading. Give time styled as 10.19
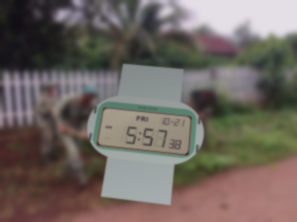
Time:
5.57
